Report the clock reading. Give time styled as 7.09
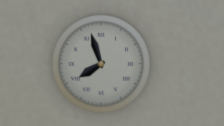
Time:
7.57
